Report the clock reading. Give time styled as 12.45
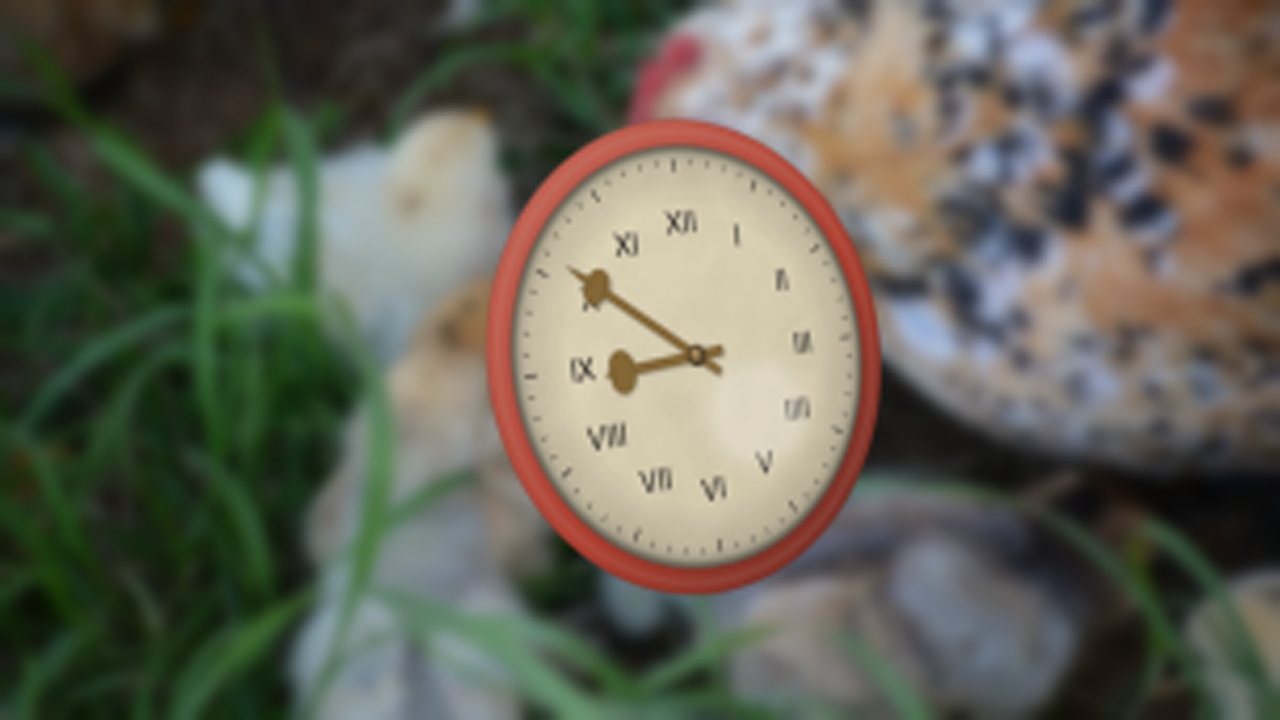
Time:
8.51
